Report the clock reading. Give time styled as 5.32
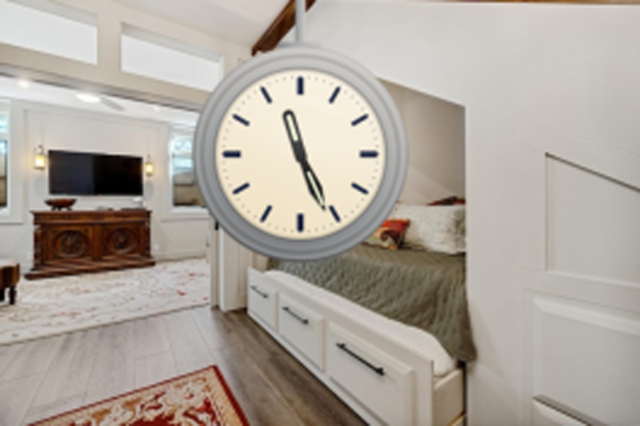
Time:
11.26
